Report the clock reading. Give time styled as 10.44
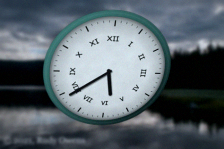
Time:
5.39
